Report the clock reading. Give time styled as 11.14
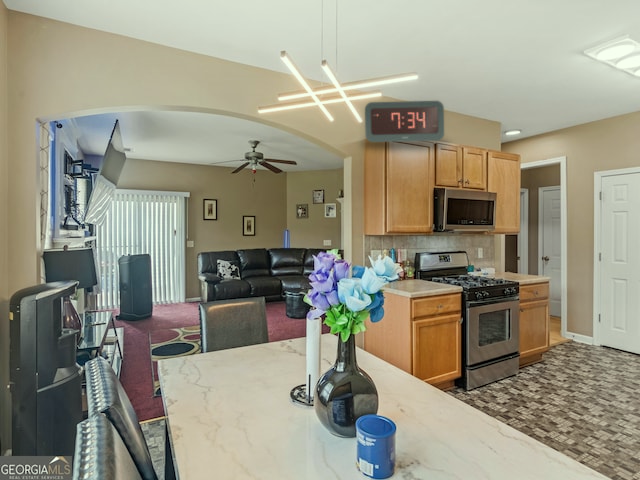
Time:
7.34
